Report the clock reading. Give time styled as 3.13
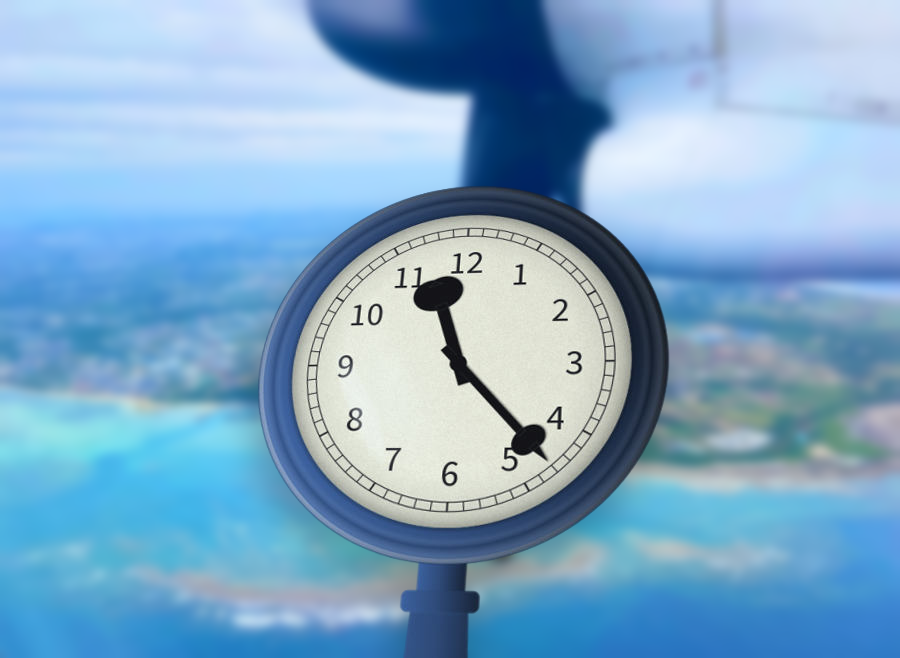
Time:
11.23
